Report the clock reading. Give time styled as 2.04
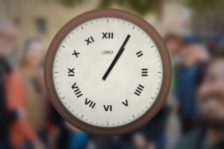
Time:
1.05
